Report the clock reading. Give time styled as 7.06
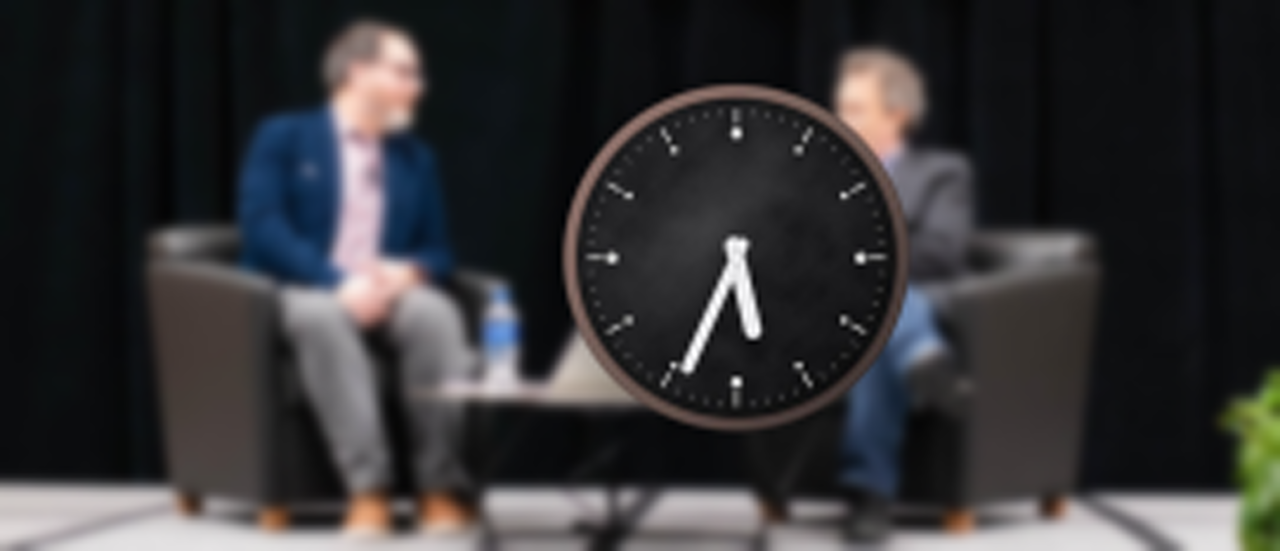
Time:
5.34
